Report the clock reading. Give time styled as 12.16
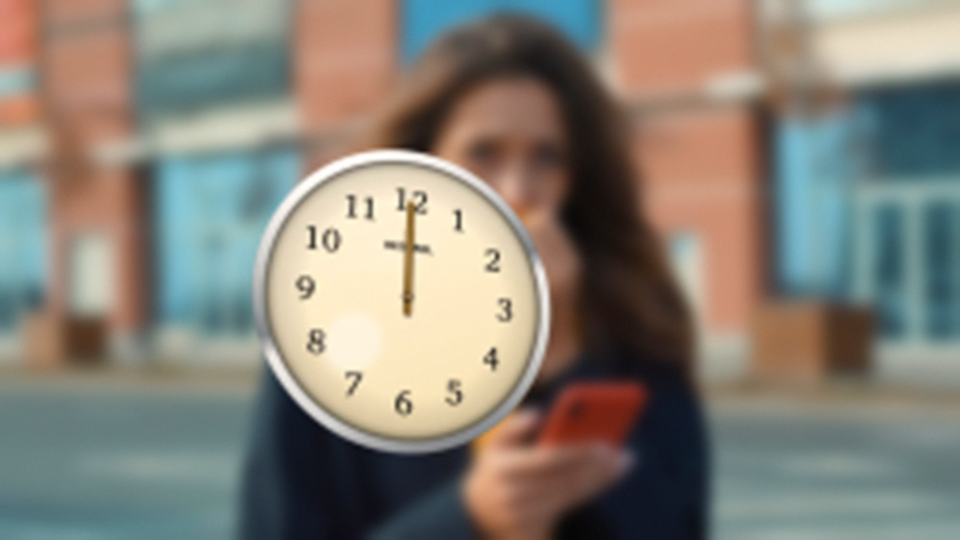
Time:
12.00
